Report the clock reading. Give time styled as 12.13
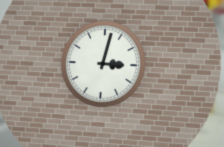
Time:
3.02
